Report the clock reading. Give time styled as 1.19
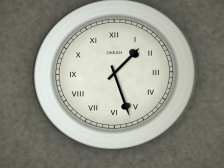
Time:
1.27
